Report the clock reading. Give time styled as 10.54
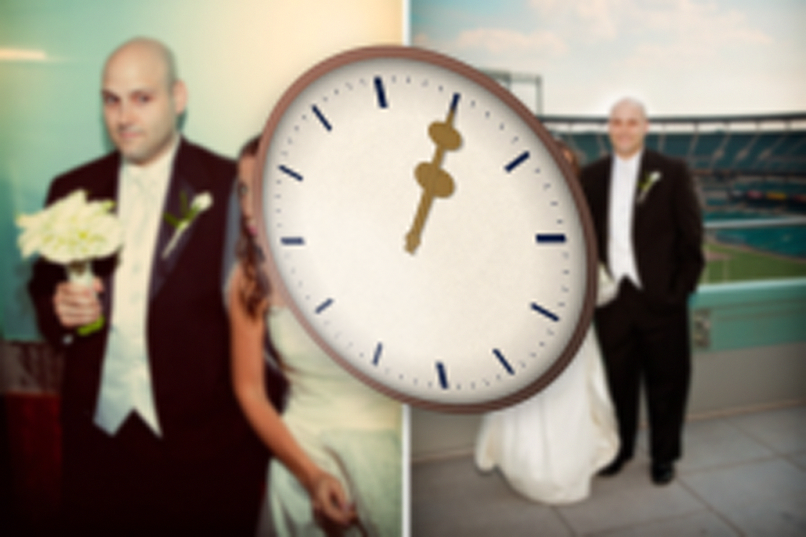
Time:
1.05
